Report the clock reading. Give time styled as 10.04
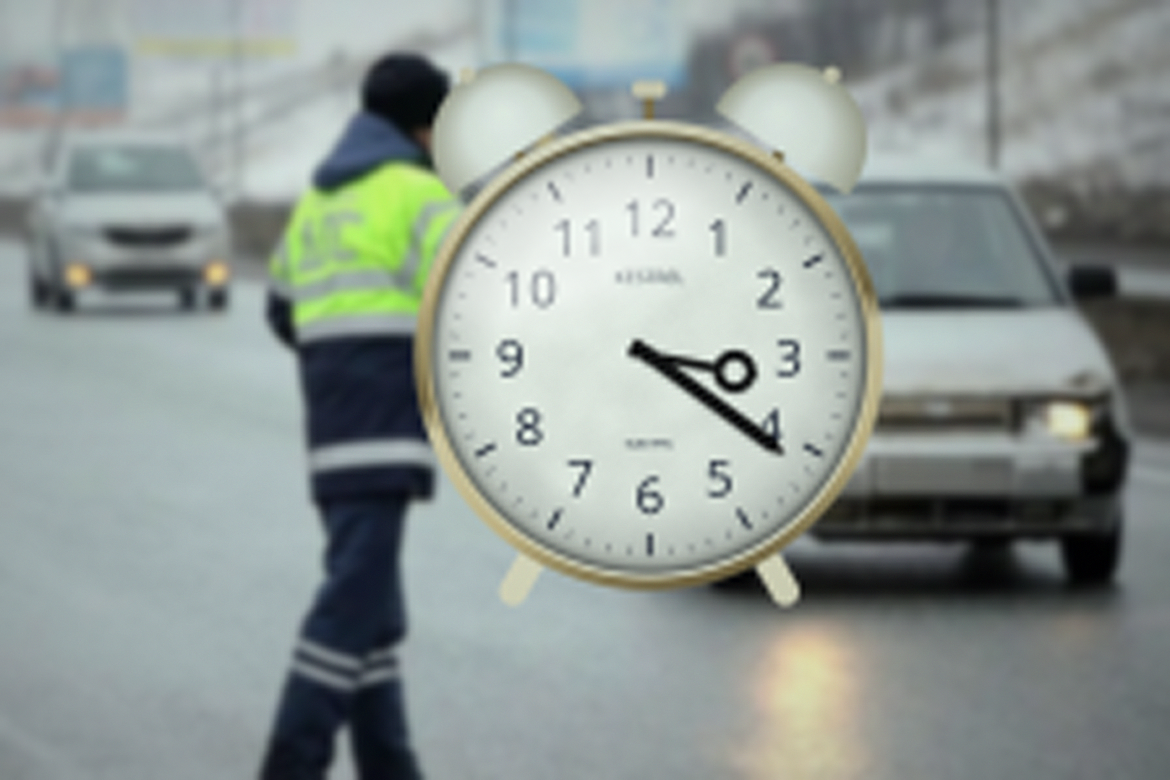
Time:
3.21
